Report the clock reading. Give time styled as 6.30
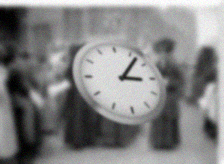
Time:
3.07
